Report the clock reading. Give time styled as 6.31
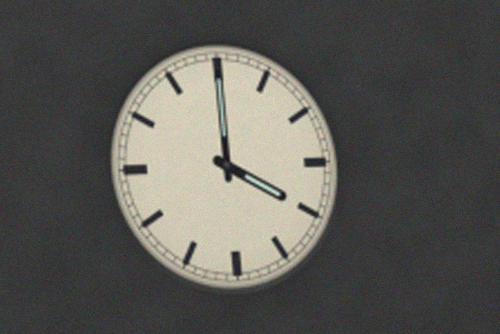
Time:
4.00
